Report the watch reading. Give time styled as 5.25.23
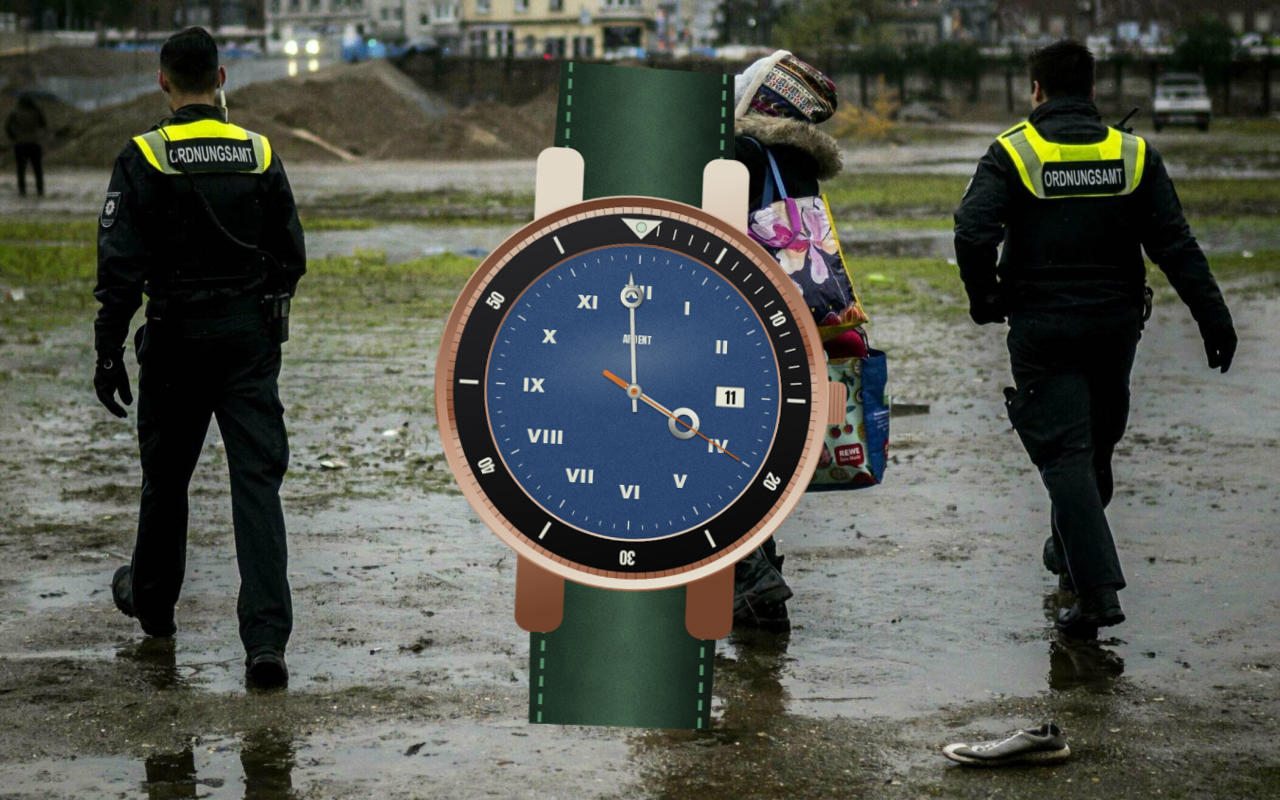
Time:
3.59.20
